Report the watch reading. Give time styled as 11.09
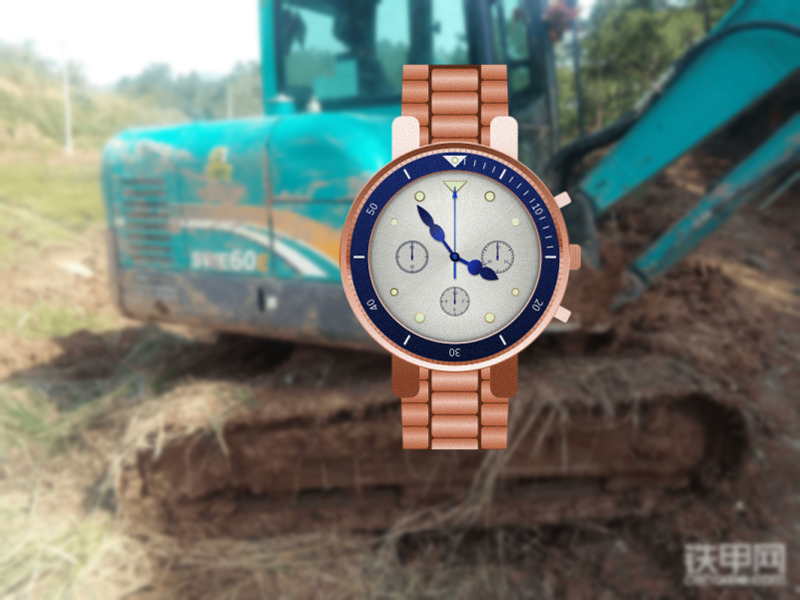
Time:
3.54
